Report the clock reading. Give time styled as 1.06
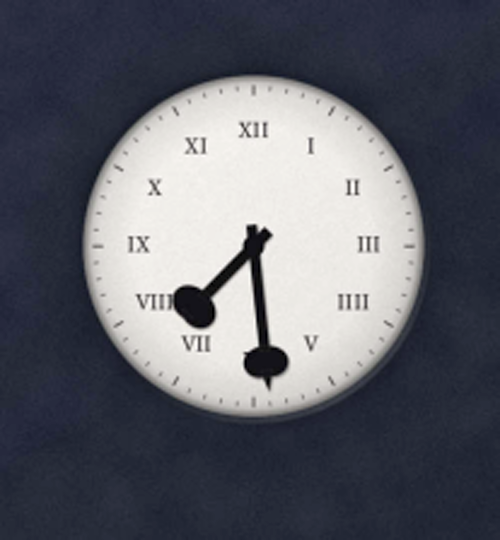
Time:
7.29
